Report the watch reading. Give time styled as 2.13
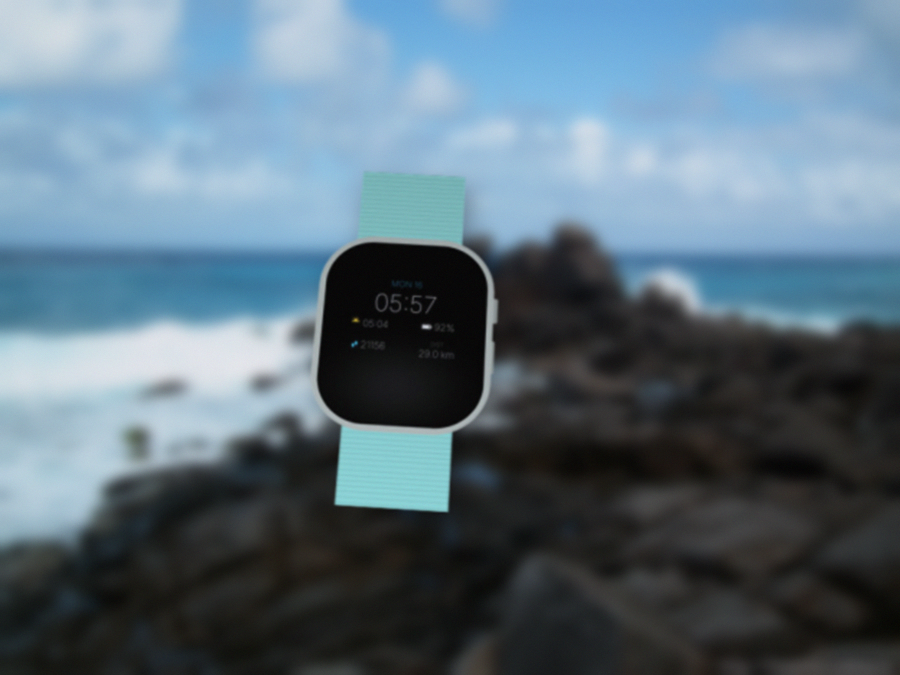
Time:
5.57
